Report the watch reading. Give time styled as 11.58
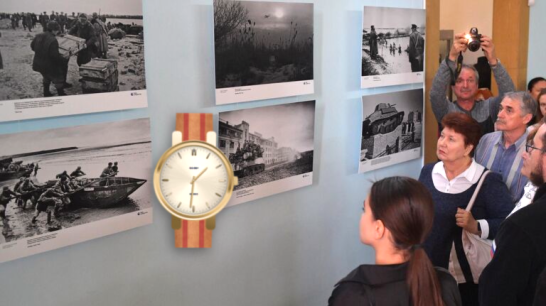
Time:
1.31
